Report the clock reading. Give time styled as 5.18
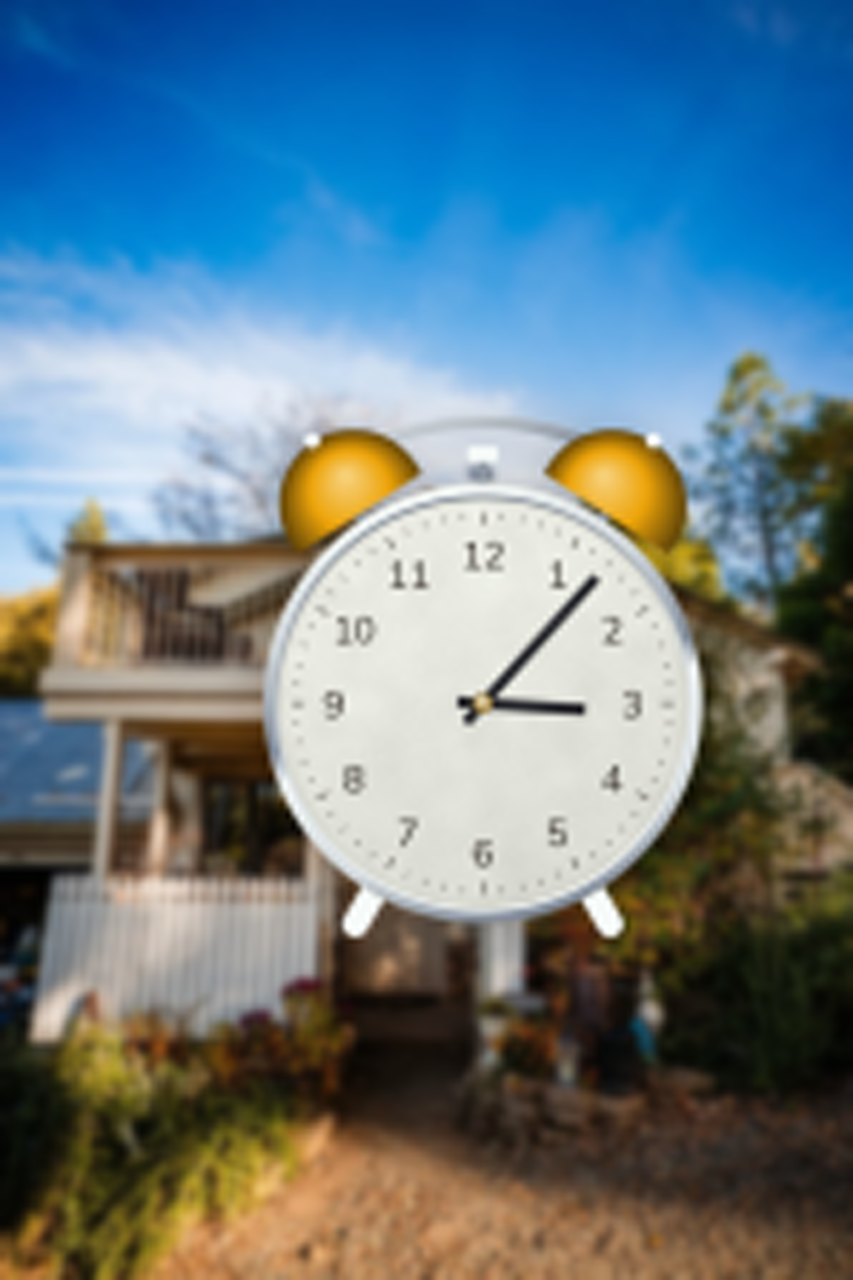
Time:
3.07
